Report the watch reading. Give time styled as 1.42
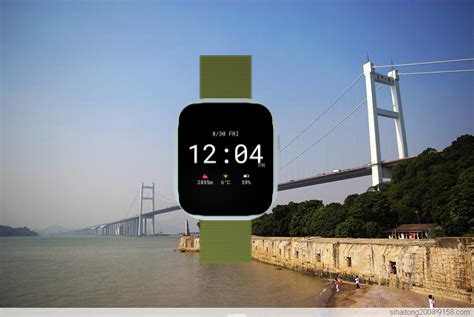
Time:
12.04
